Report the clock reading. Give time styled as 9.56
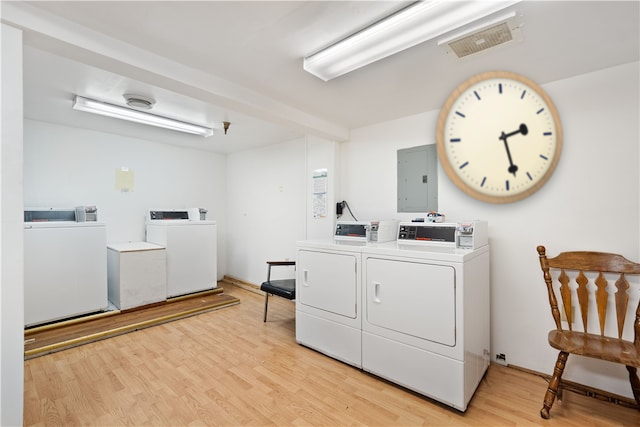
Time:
2.28
